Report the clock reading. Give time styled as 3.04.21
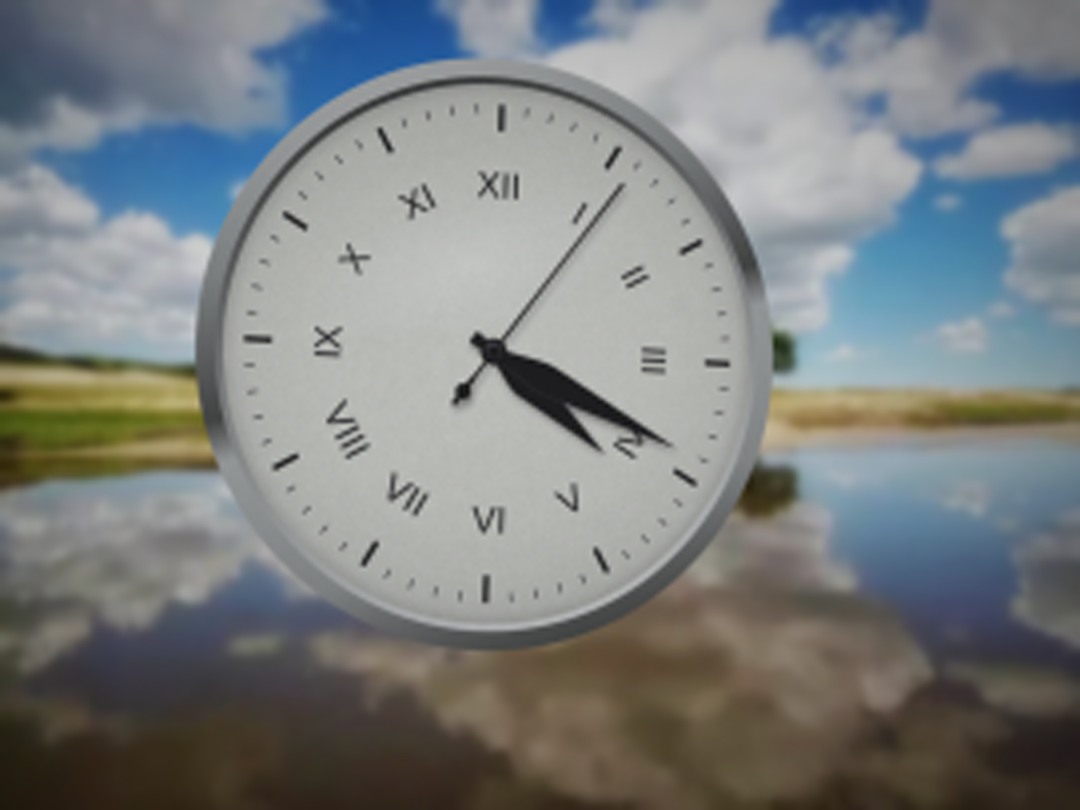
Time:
4.19.06
